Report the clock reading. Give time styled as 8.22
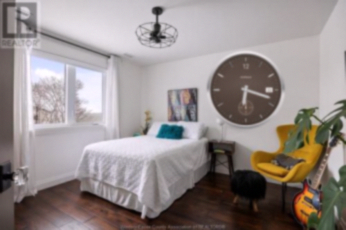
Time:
6.18
